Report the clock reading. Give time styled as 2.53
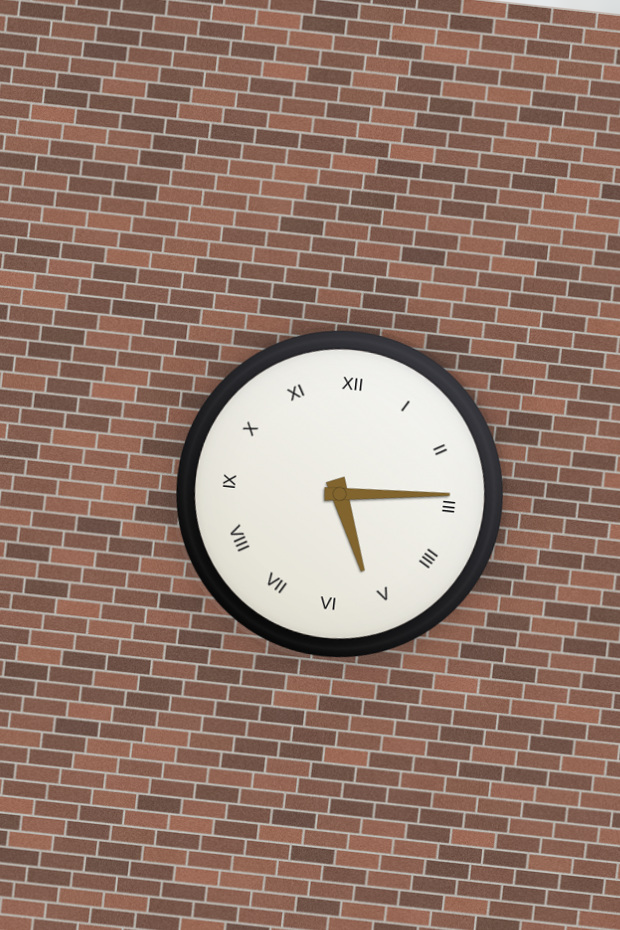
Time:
5.14
